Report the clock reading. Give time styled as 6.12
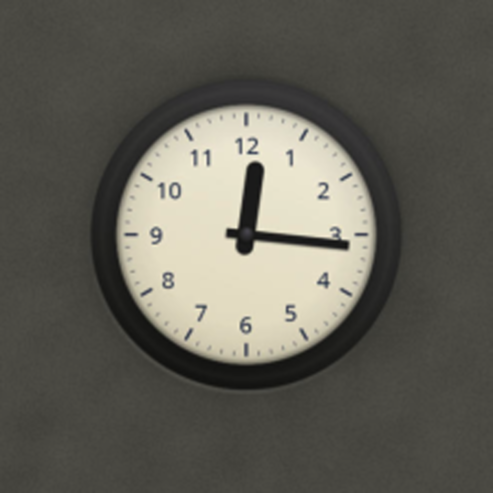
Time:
12.16
